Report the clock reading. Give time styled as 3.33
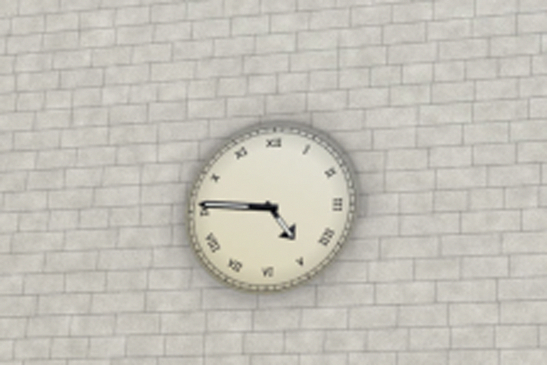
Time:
4.46
